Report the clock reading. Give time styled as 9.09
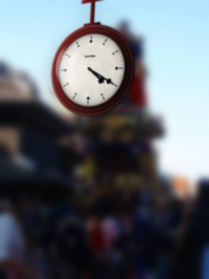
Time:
4.20
